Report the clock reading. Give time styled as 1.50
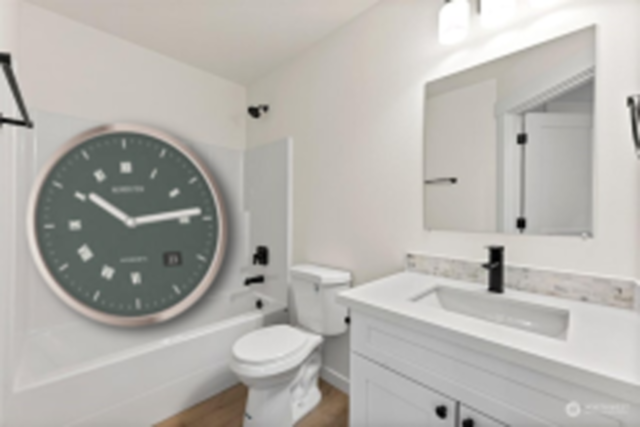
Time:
10.14
